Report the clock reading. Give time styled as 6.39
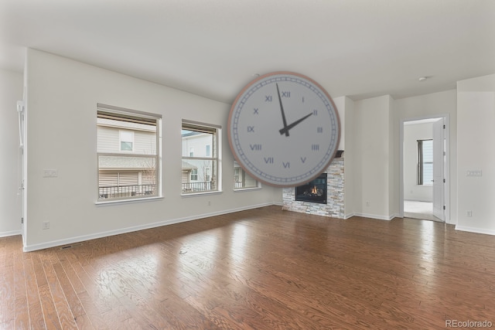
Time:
1.58
